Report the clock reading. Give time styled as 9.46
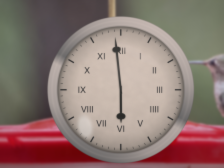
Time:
5.59
